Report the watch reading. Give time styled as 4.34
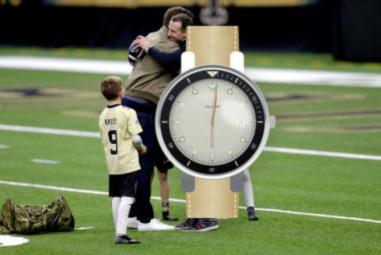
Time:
6.01
